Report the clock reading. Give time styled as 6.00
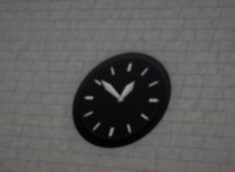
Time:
12.51
